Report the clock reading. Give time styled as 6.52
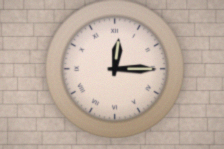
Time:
12.15
